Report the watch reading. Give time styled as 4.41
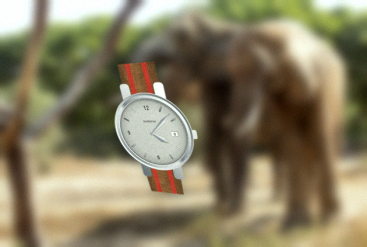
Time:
4.08
